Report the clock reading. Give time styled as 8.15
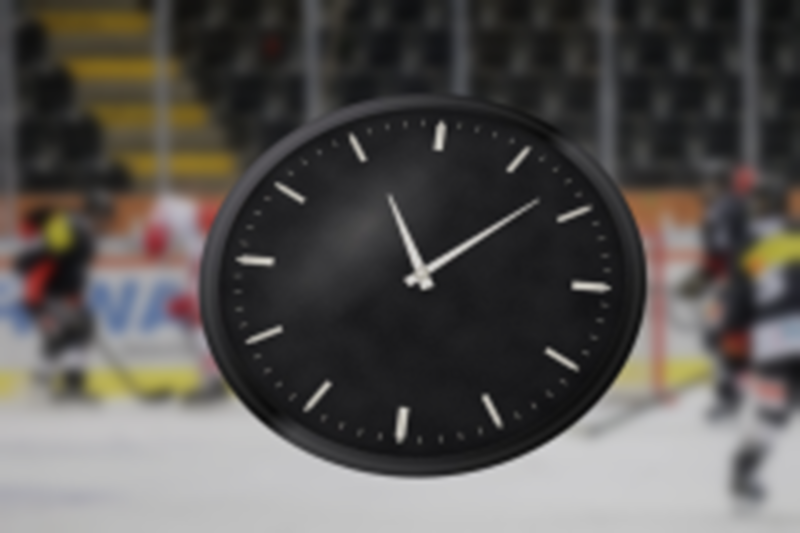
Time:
11.08
